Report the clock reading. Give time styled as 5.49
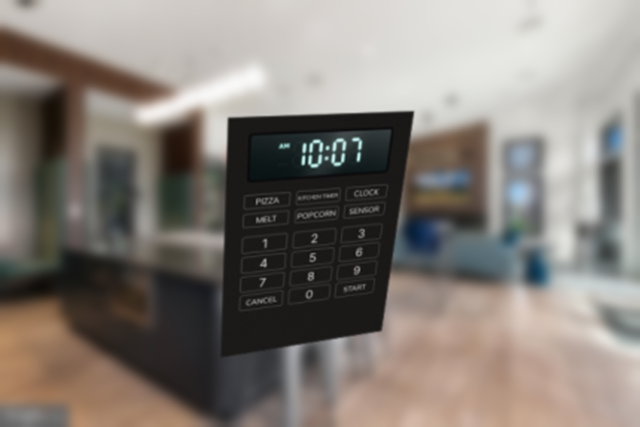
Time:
10.07
